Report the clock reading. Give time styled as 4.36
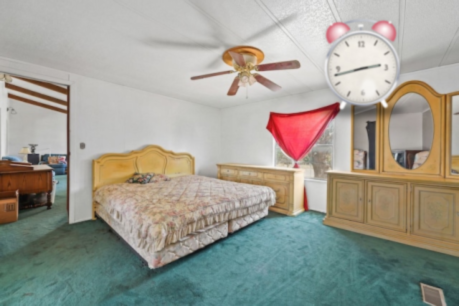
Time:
2.43
